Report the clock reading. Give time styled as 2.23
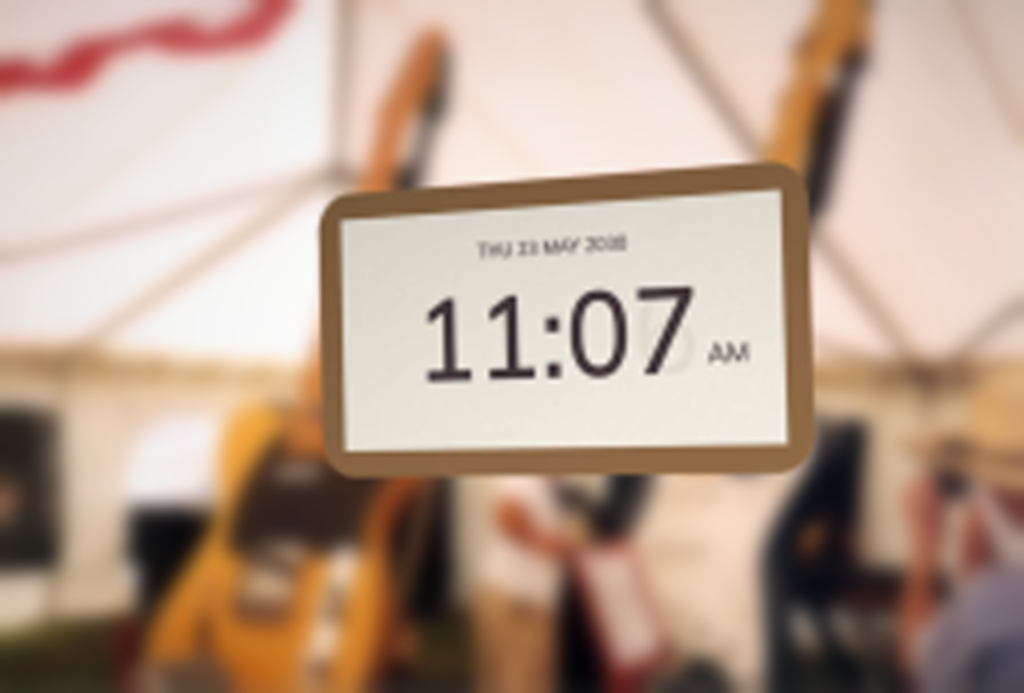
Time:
11.07
